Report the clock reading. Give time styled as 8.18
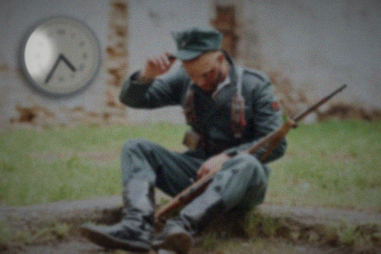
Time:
4.35
